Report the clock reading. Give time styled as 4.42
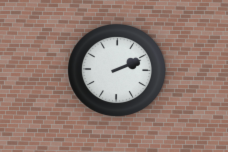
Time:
2.11
